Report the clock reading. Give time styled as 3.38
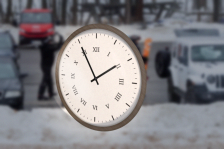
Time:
1.55
